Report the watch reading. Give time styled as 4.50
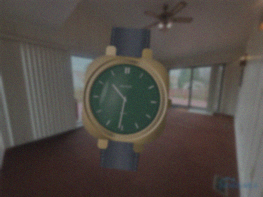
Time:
10.31
